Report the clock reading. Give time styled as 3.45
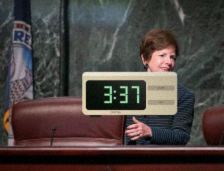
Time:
3.37
